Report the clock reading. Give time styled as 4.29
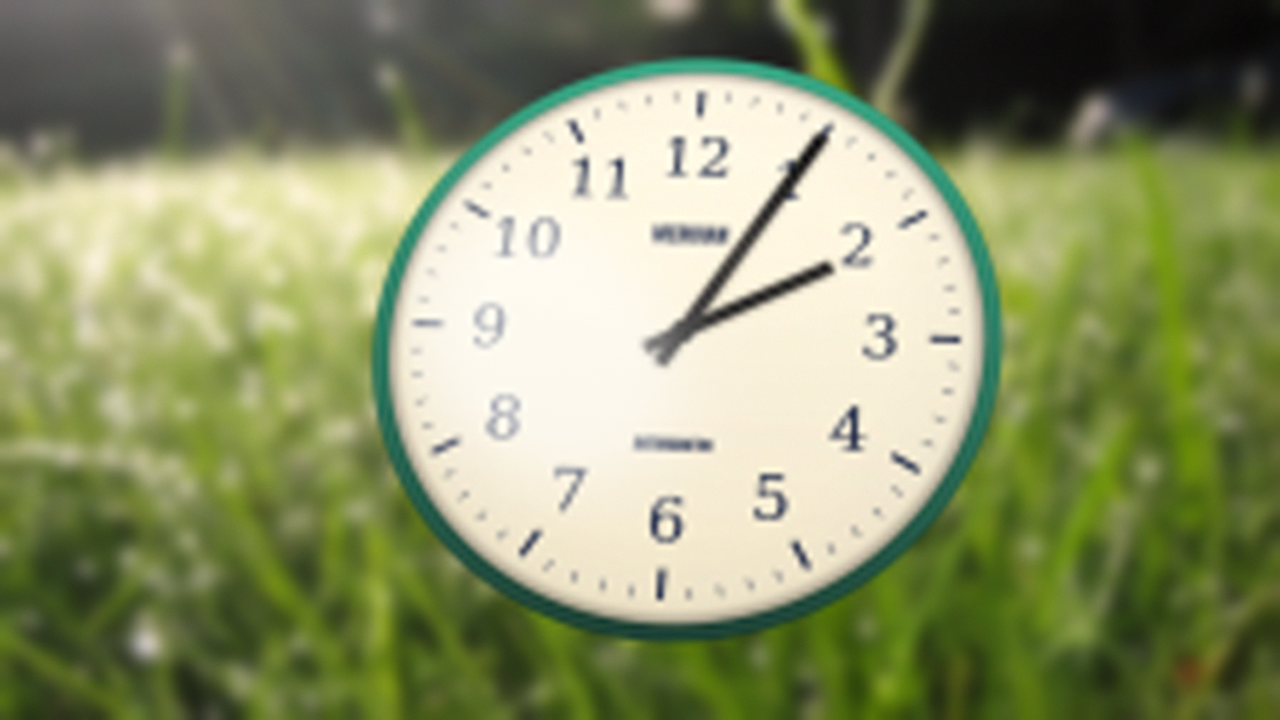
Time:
2.05
